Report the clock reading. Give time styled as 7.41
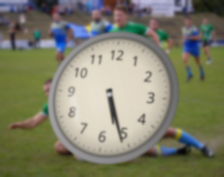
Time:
5.26
